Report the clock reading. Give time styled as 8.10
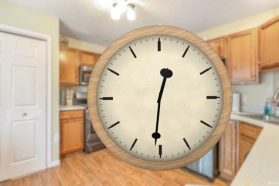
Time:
12.31
